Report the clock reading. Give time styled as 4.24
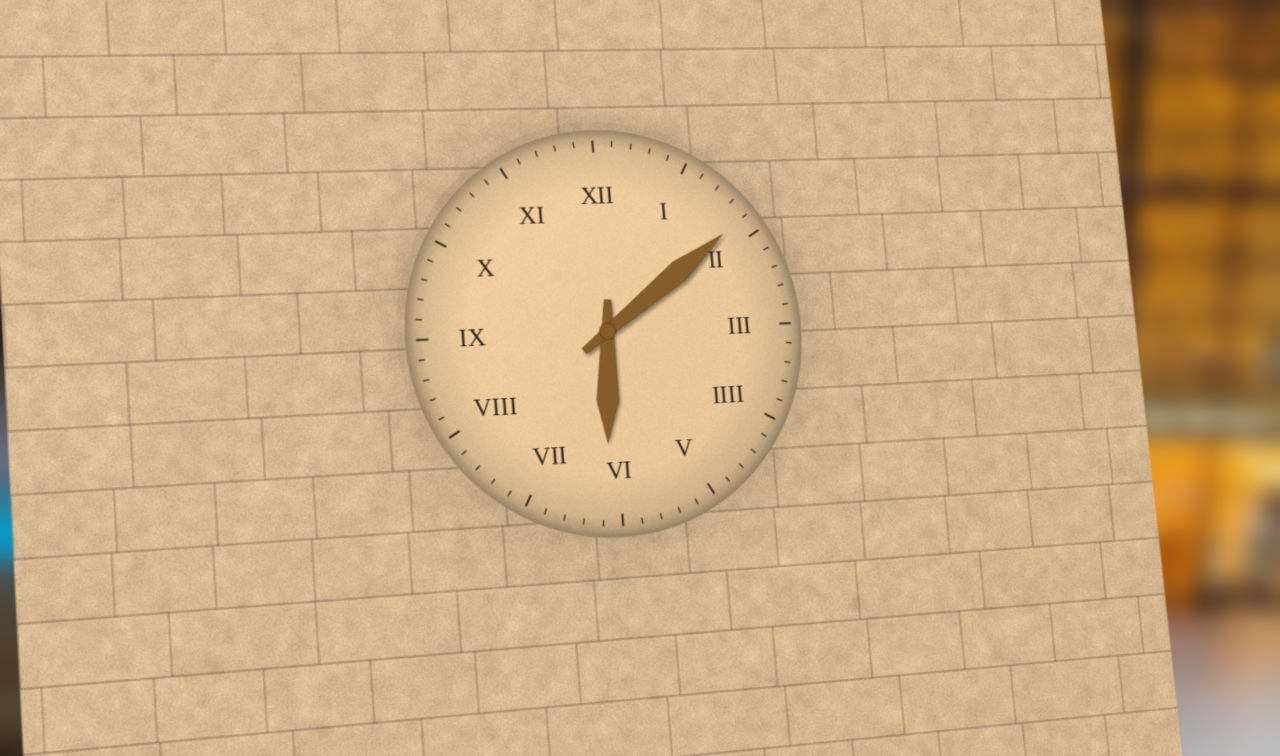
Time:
6.09
